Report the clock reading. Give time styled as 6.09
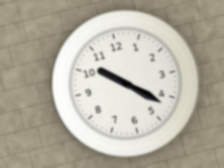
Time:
10.22
